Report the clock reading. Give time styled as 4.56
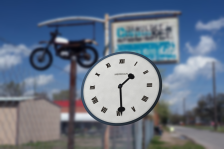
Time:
1.29
